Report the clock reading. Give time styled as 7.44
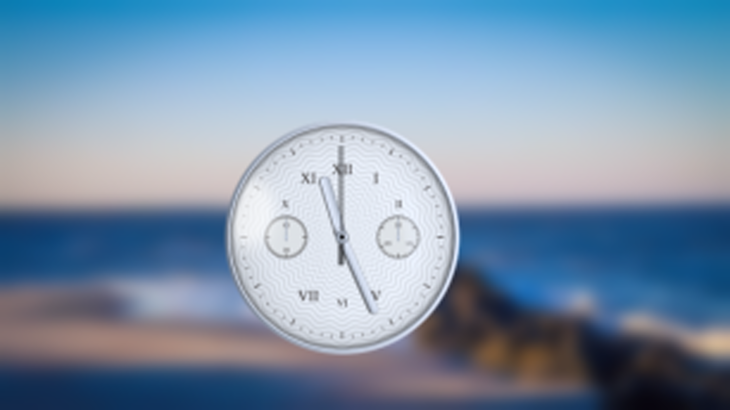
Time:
11.26
